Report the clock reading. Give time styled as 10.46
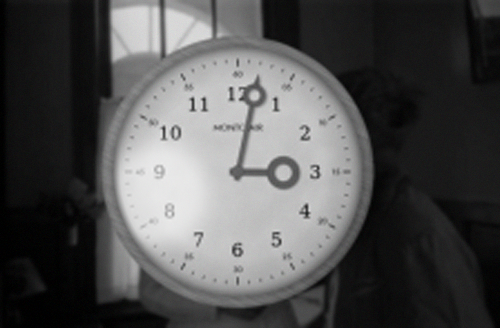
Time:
3.02
